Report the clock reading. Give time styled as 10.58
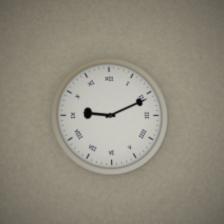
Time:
9.11
